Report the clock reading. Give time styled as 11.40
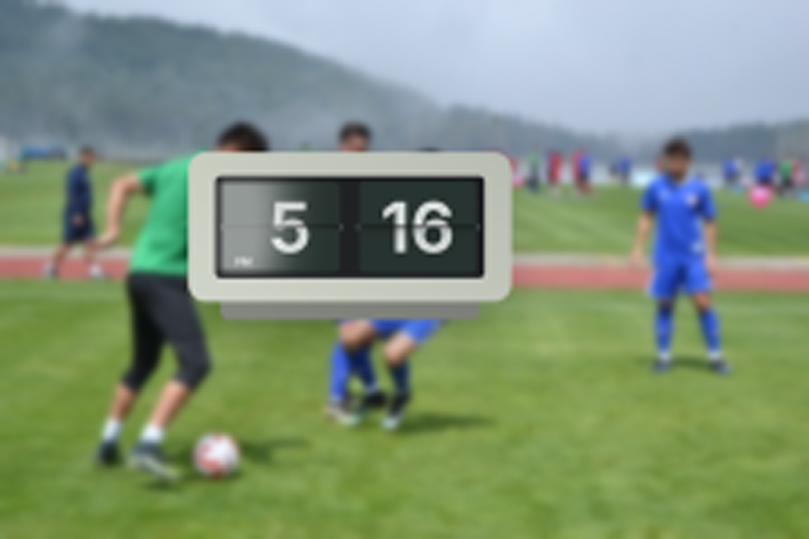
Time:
5.16
